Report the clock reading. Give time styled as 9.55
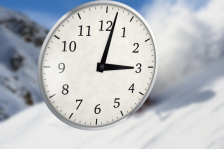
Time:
3.02
